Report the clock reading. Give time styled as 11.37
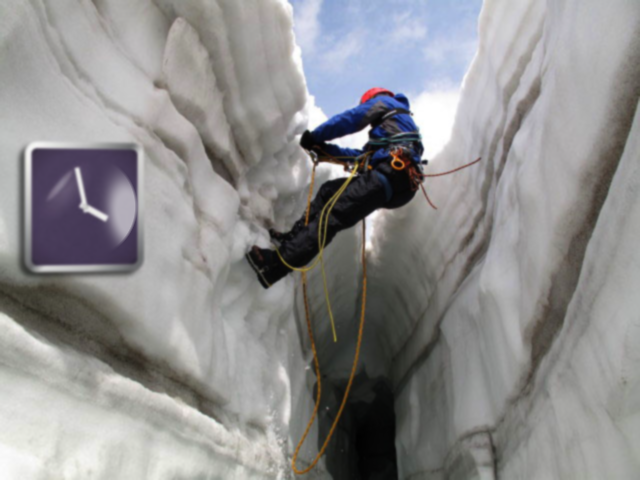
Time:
3.58
